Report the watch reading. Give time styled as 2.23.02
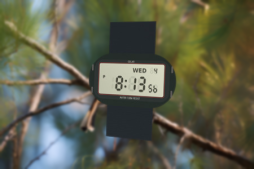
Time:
8.13.56
